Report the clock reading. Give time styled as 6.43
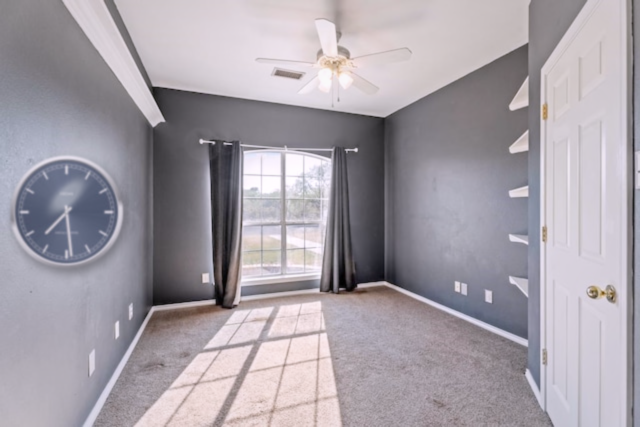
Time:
7.29
